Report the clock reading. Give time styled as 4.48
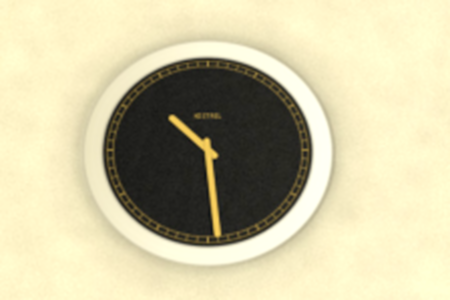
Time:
10.29
